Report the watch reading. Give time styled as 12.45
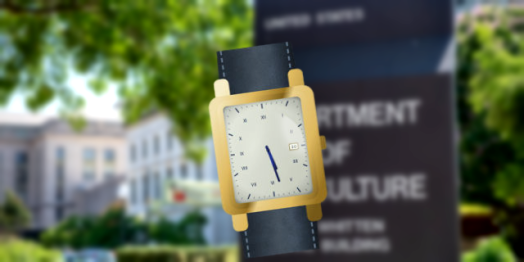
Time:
5.28
